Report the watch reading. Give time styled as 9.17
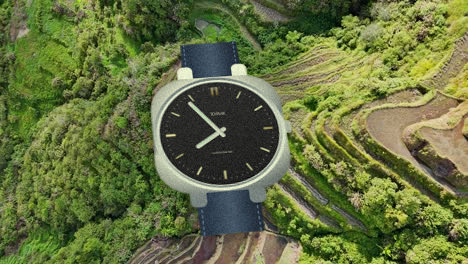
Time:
7.54
